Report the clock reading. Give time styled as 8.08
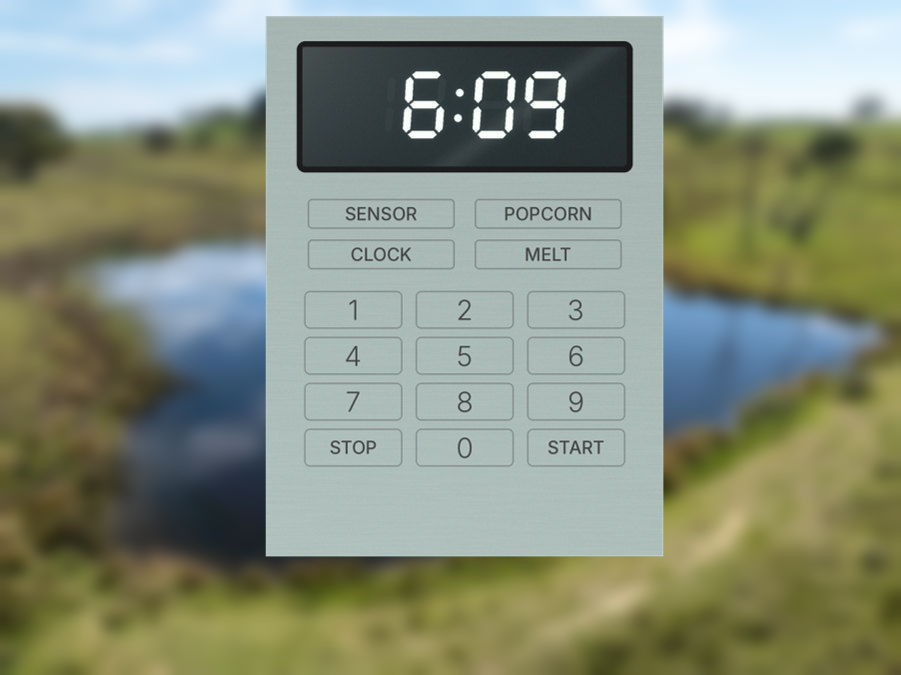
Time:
6.09
